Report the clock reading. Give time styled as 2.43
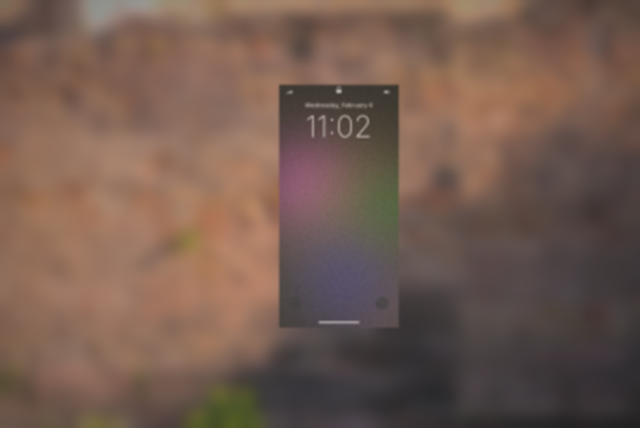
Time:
11.02
